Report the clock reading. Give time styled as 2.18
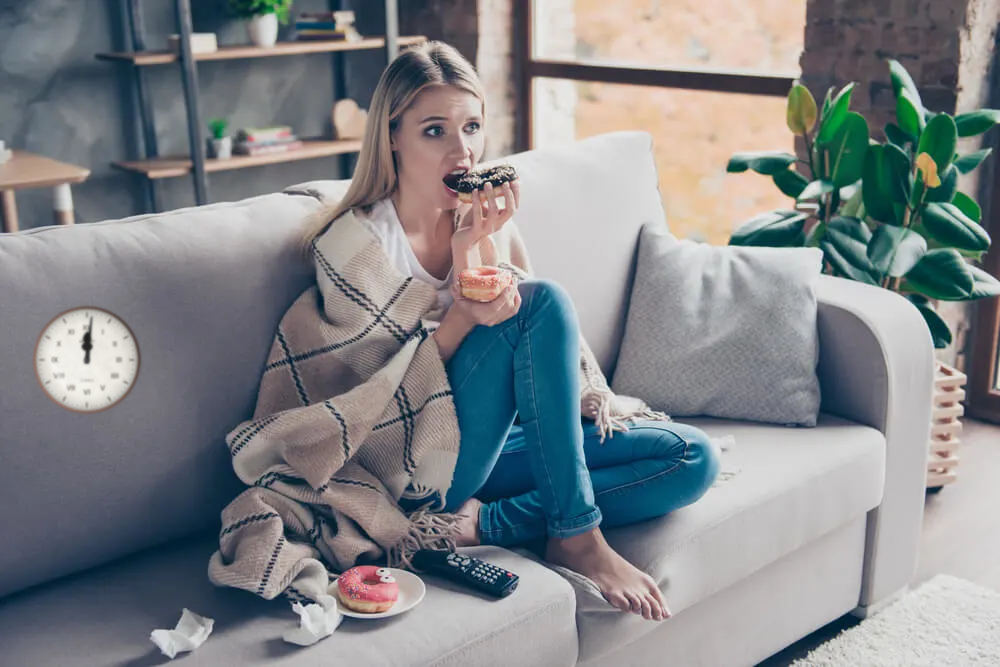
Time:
12.01
